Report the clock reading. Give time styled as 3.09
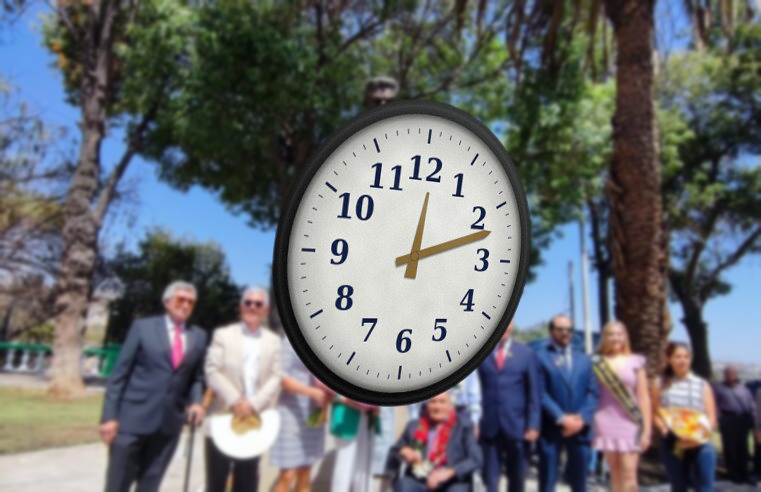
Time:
12.12
